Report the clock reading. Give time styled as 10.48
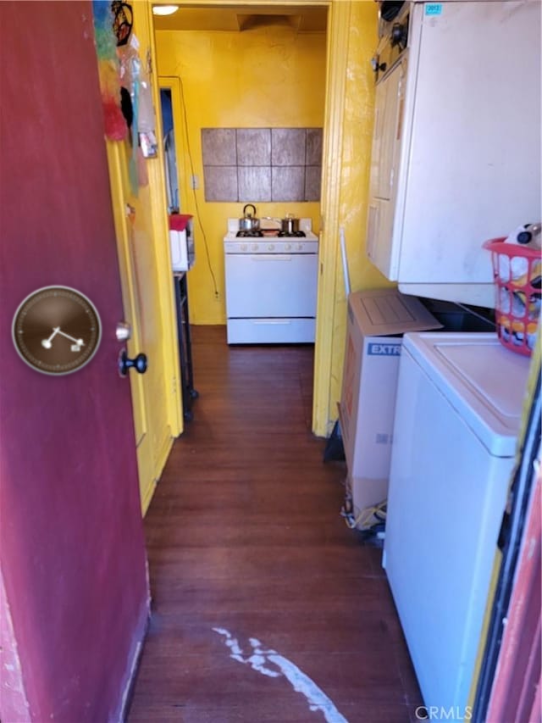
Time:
7.20
